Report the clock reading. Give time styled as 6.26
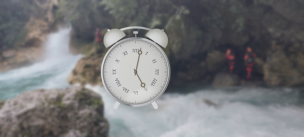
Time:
5.02
